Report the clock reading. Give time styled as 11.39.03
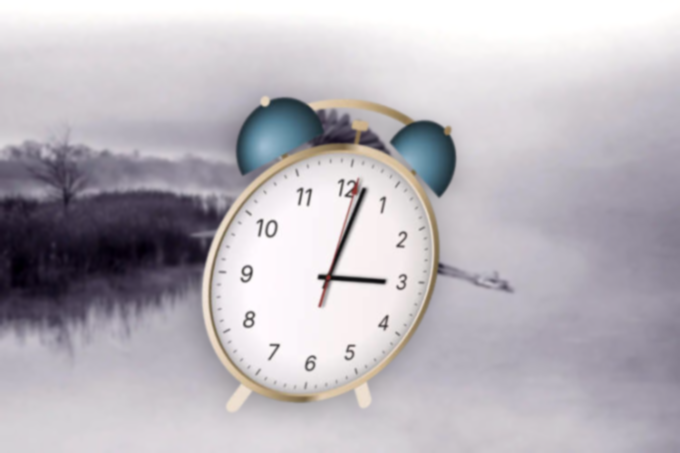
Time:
3.02.01
